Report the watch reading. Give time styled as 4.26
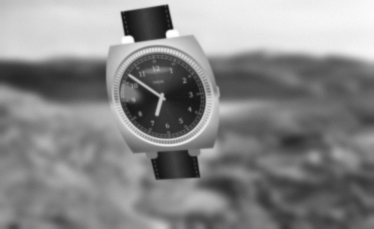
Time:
6.52
